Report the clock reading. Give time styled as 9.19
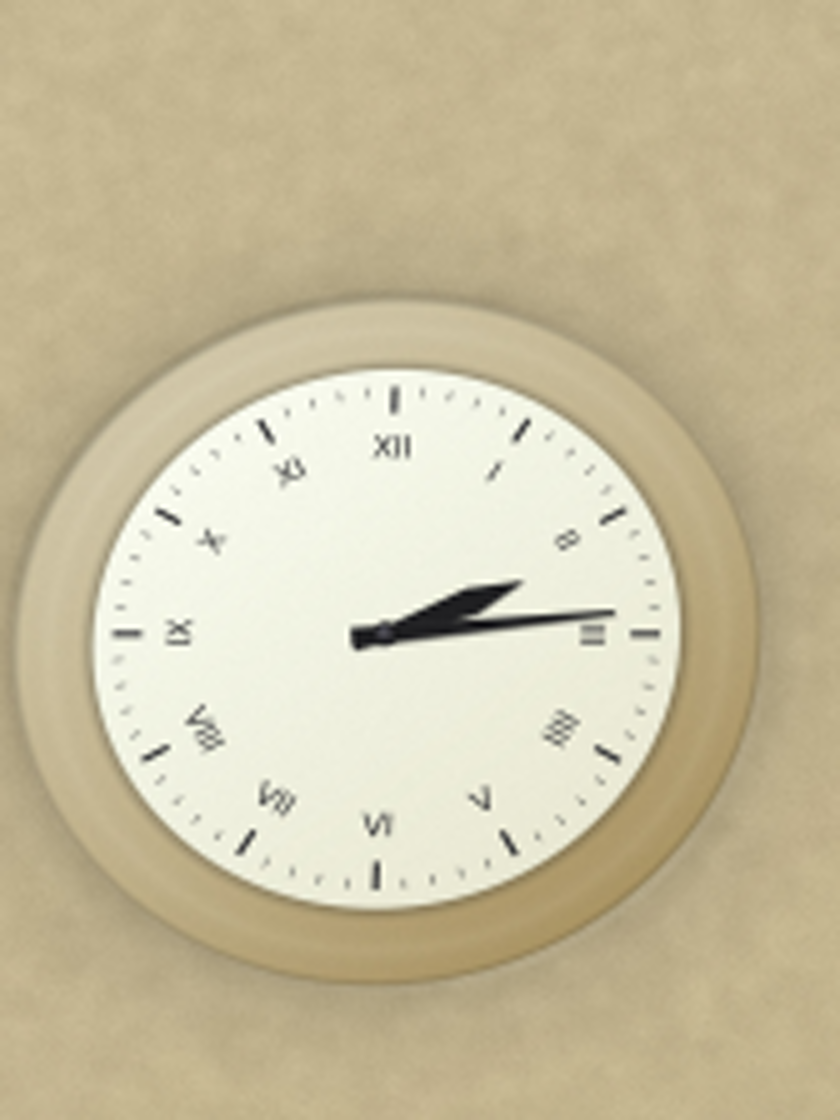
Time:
2.14
